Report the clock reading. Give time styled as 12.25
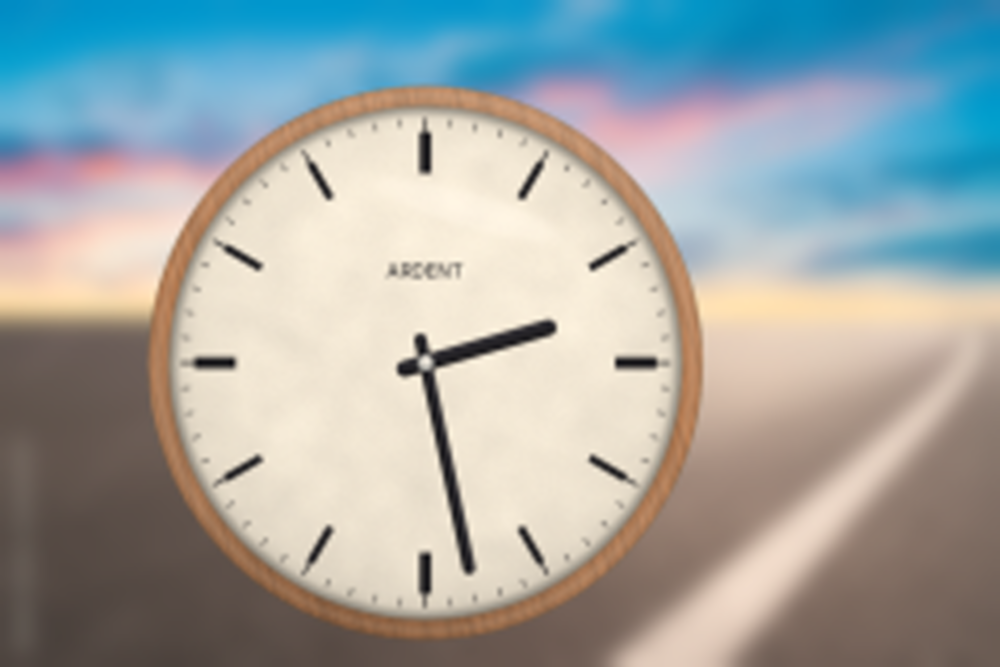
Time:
2.28
